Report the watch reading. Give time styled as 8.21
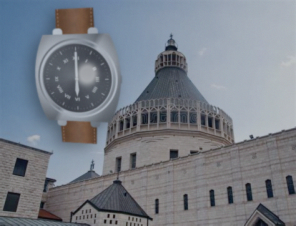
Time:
6.00
